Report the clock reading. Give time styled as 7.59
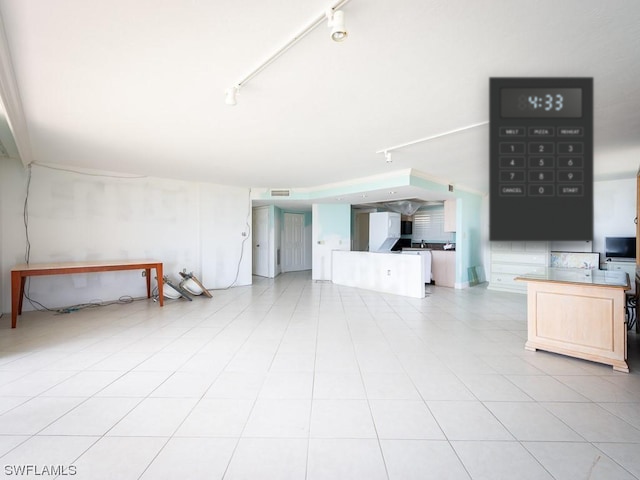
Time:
4.33
